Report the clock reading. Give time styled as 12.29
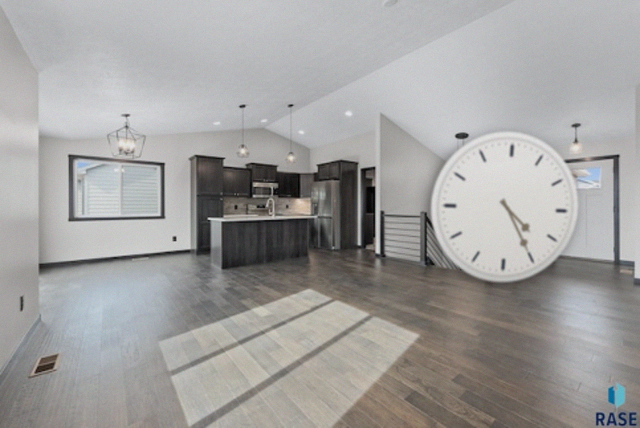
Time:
4.25
